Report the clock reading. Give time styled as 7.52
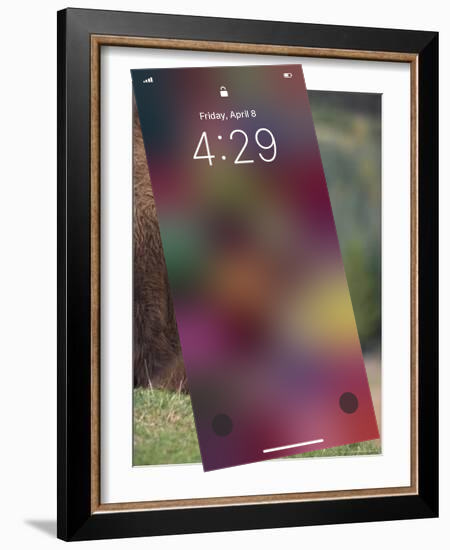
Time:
4.29
